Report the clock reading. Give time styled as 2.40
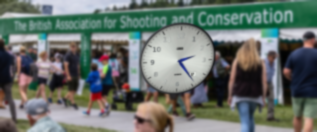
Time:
2.24
